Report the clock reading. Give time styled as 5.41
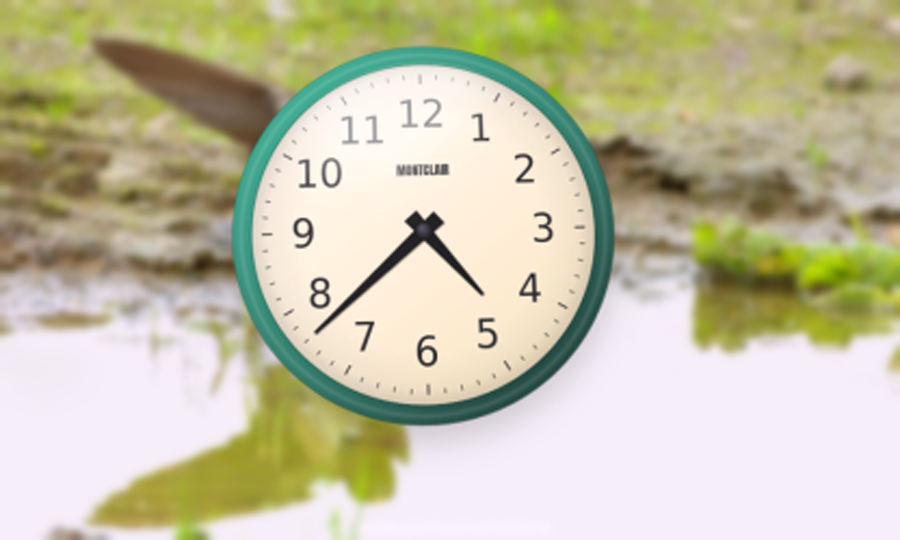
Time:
4.38
